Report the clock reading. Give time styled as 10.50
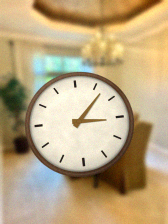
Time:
3.07
